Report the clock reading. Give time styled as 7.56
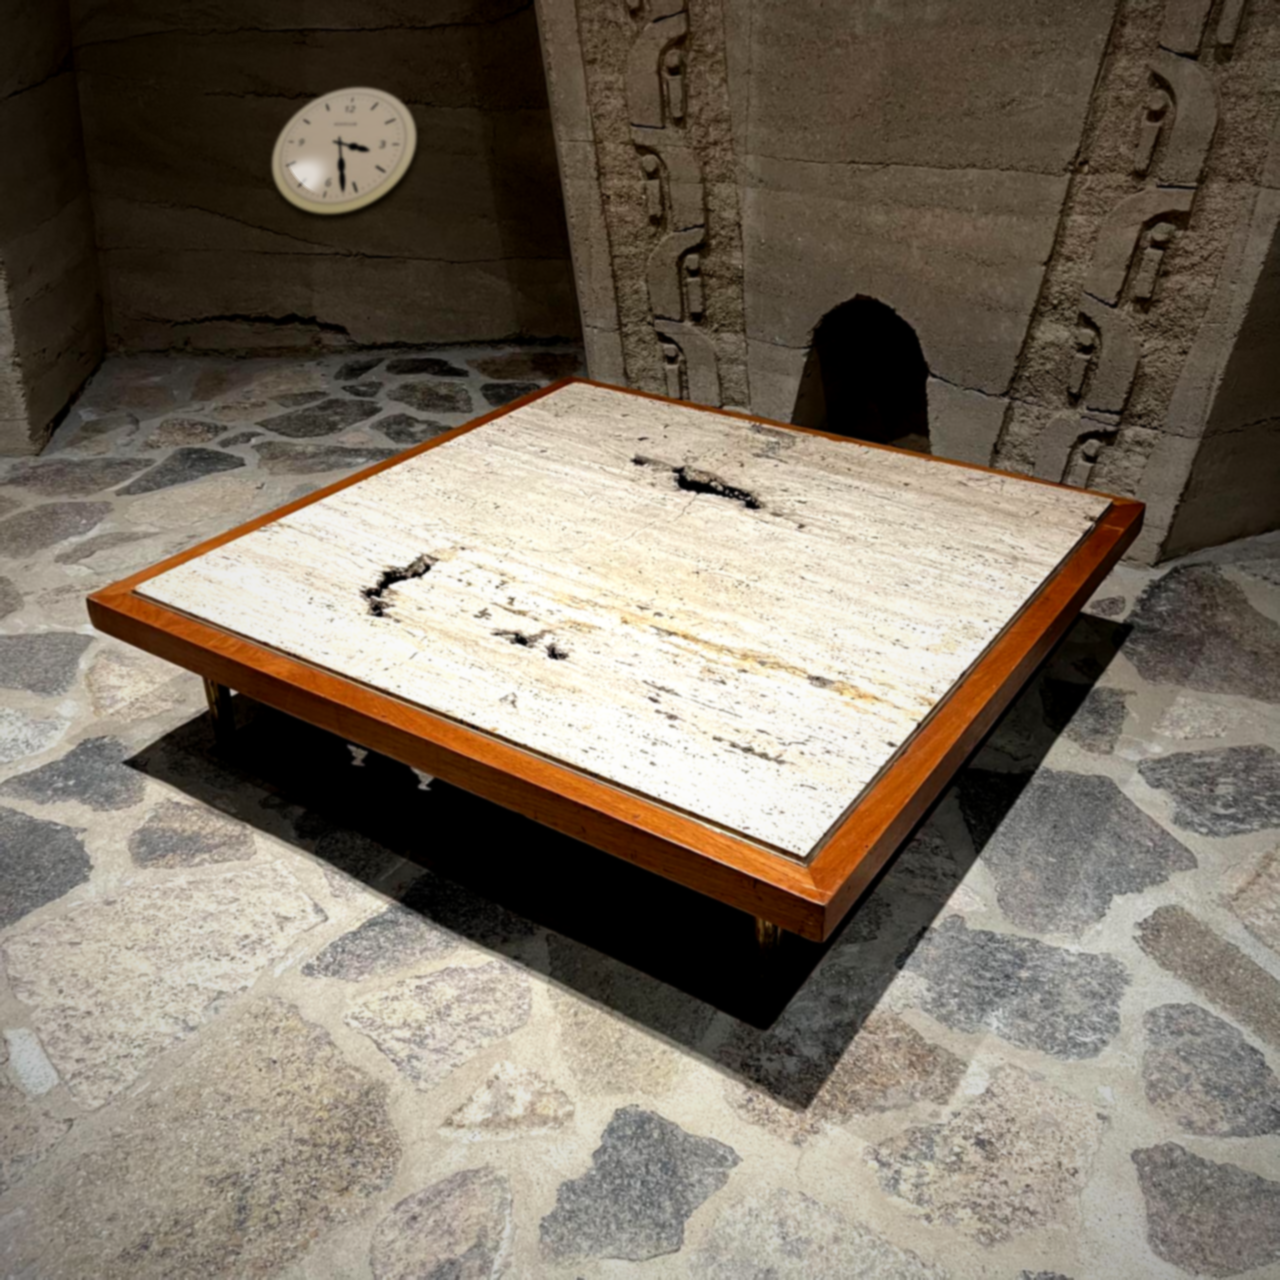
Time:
3.27
